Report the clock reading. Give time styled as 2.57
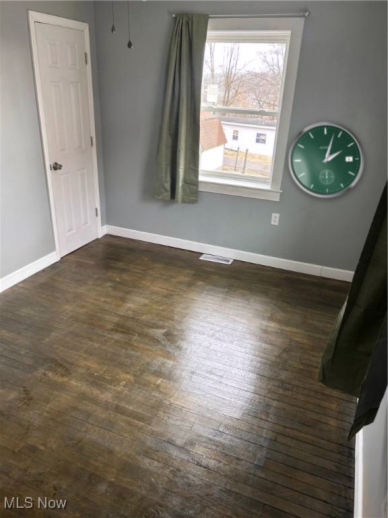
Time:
2.03
